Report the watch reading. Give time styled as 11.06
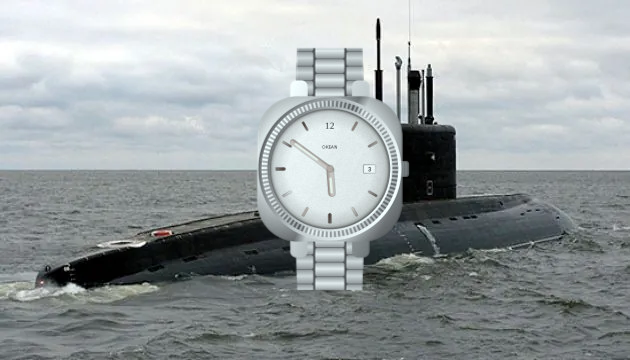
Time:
5.51
